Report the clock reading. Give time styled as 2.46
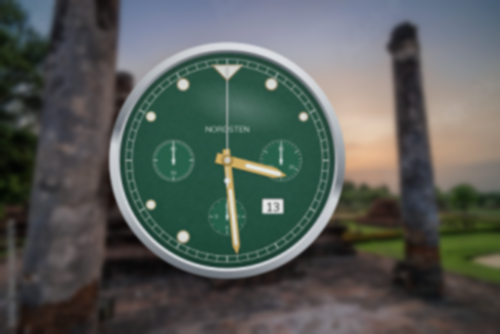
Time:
3.29
